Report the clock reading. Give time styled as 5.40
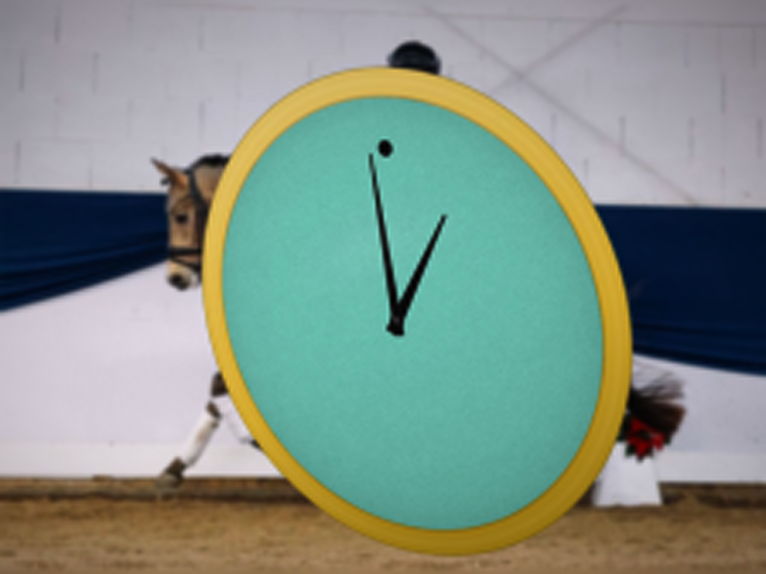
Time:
12.59
